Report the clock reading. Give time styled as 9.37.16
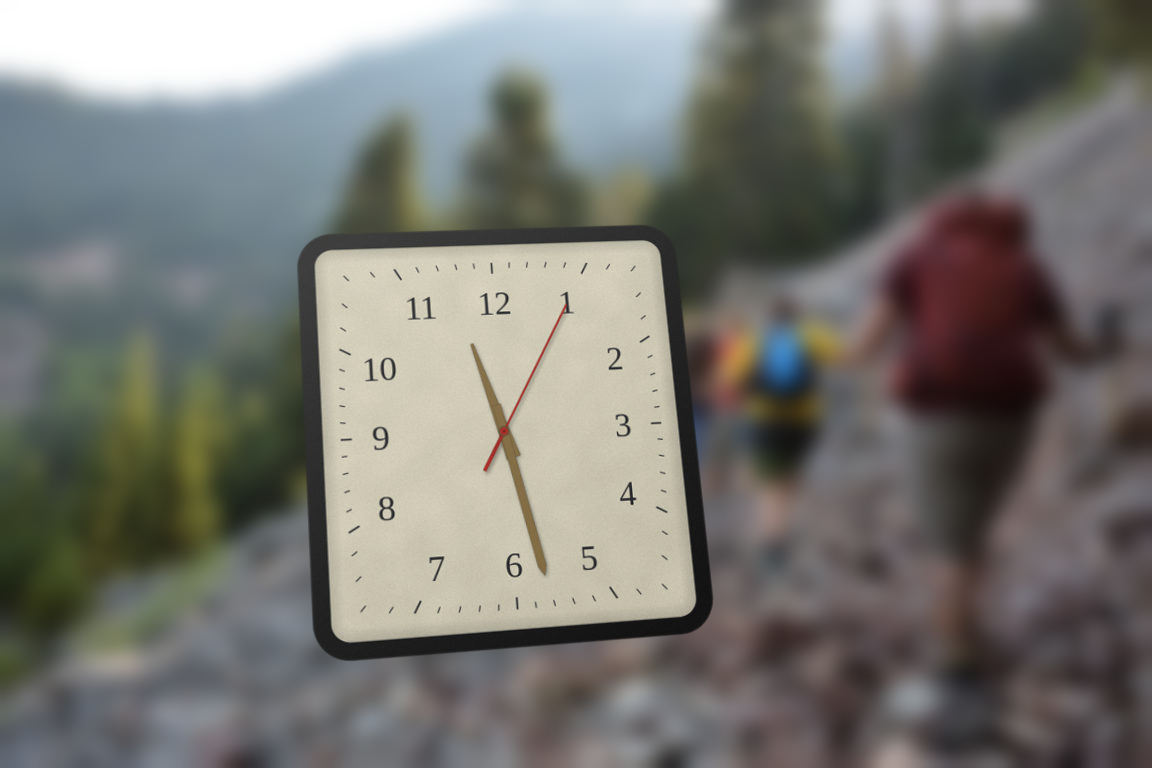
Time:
11.28.05
